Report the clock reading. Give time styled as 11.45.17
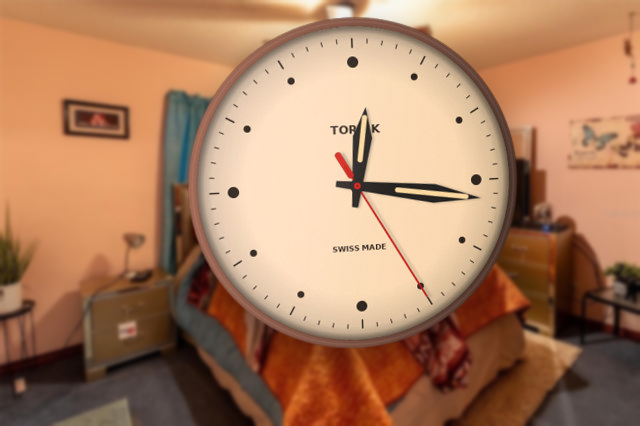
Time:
12.16.25
